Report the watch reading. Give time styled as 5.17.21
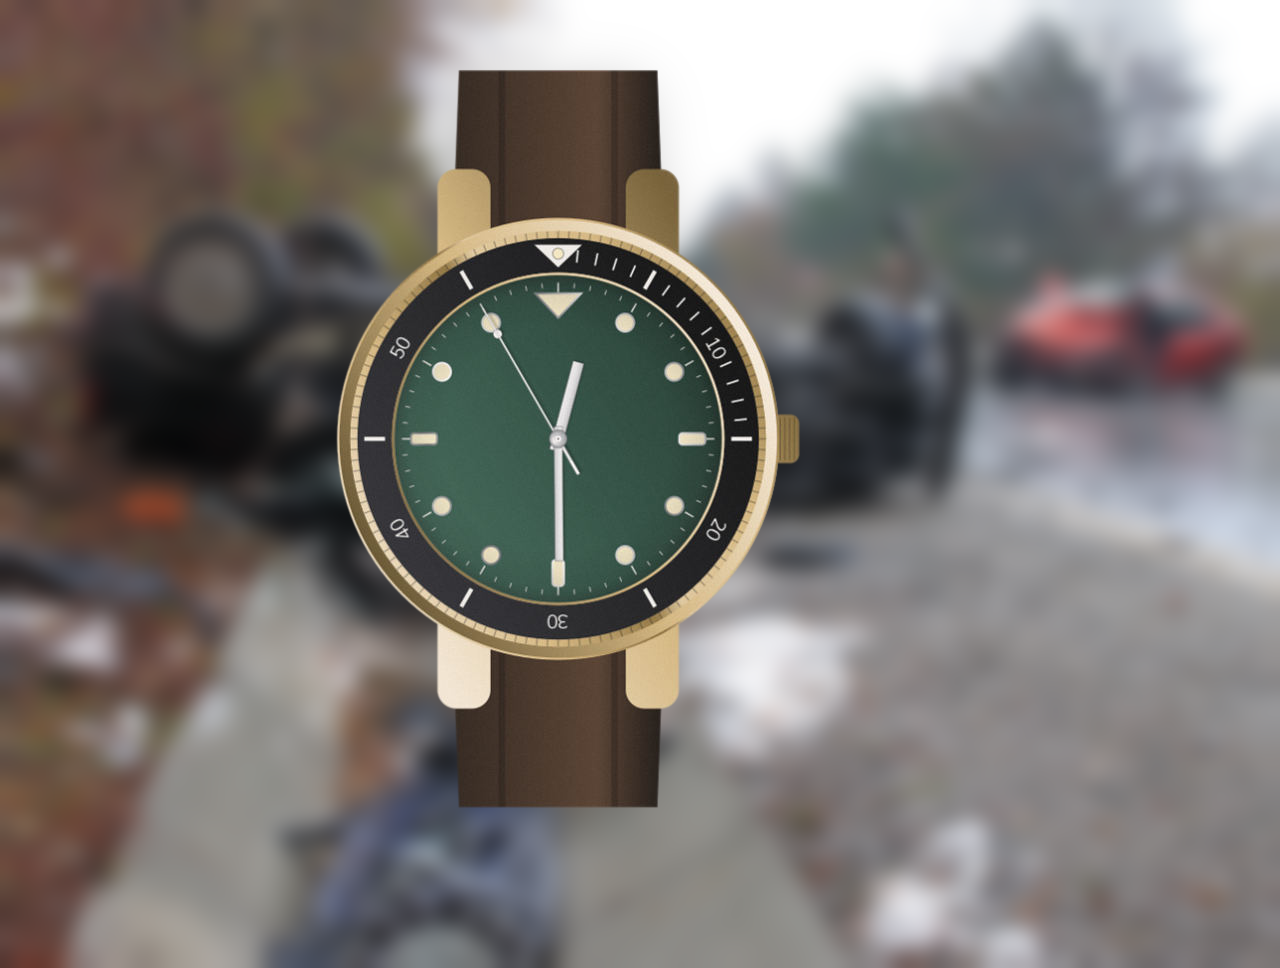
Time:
12.29.55
